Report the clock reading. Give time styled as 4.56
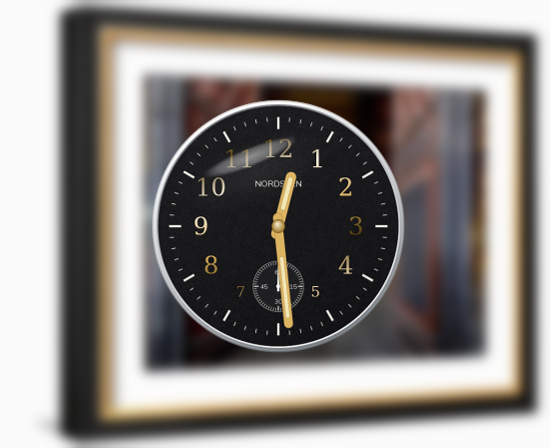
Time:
12.29
